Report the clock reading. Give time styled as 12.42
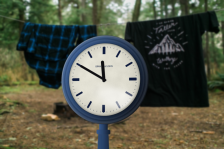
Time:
11.50
